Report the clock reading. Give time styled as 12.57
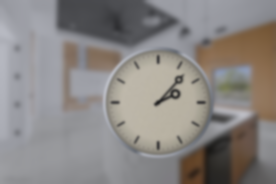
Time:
2.07
